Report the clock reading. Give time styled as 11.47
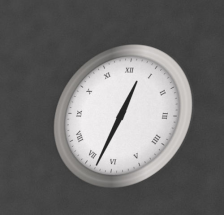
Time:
12.33
